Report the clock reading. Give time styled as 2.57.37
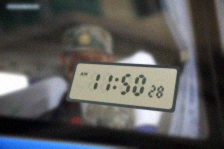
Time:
11.50.28
